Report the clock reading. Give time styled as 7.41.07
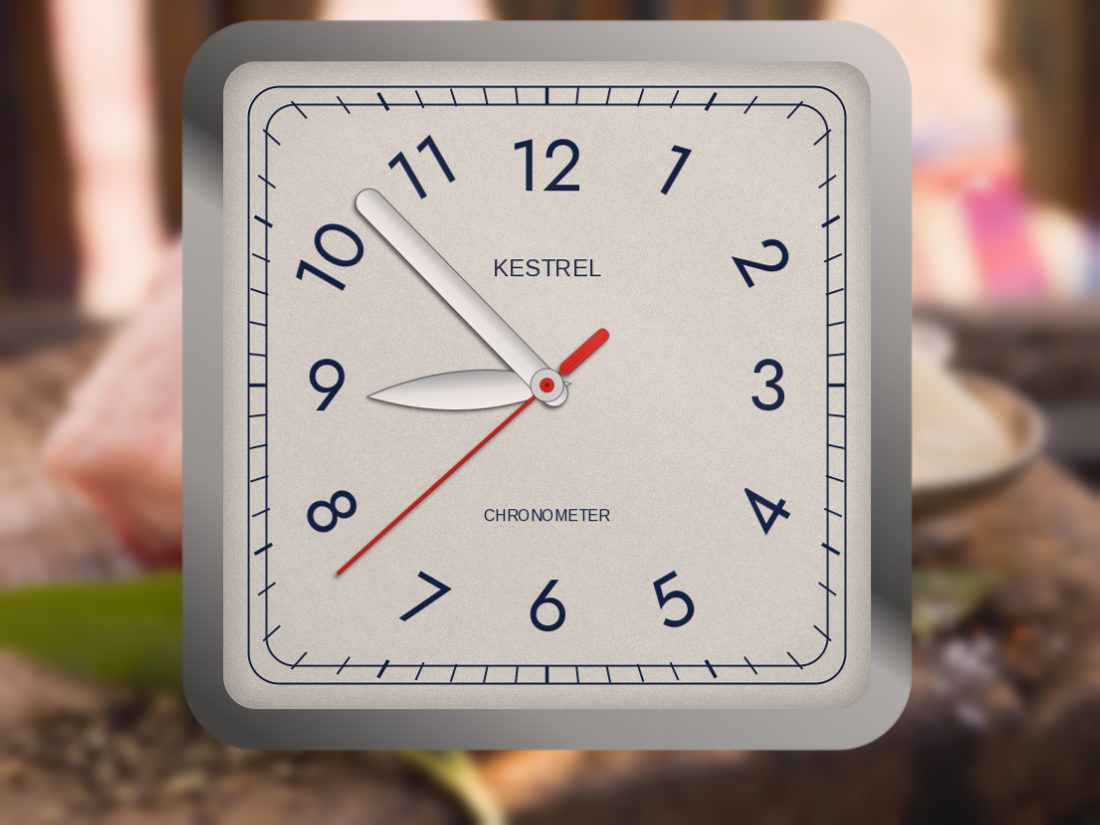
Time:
8.52.38
